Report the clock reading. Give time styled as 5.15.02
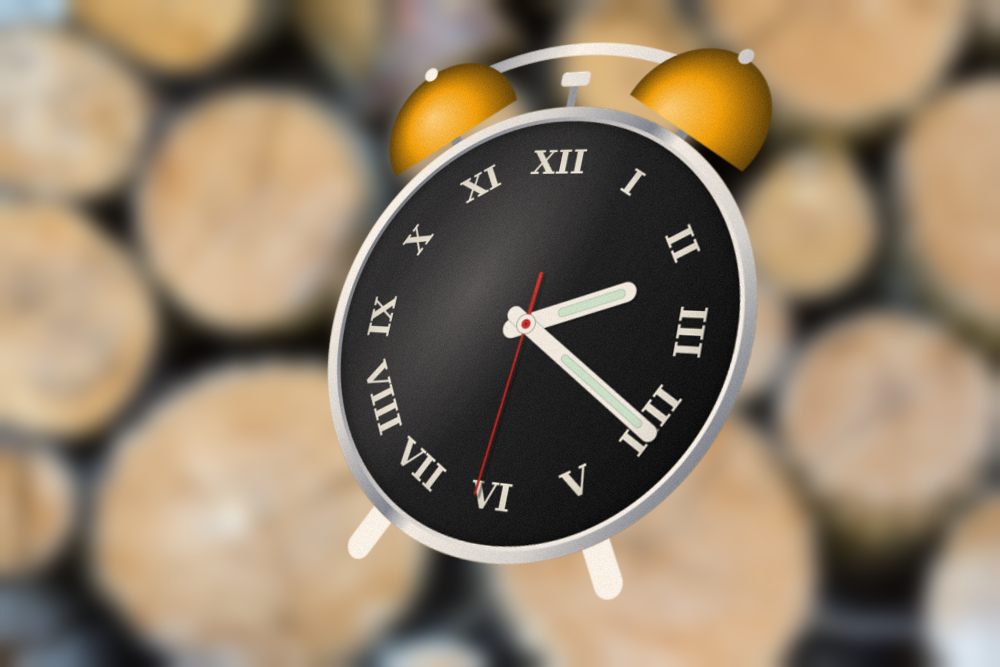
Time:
2.20.31
